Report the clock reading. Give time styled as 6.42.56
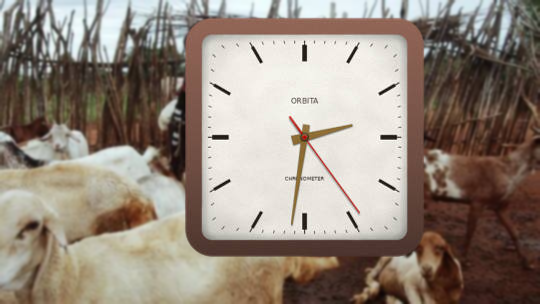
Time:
2.31.24
